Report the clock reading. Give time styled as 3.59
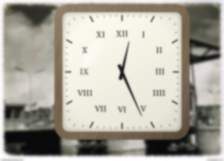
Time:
12.26
